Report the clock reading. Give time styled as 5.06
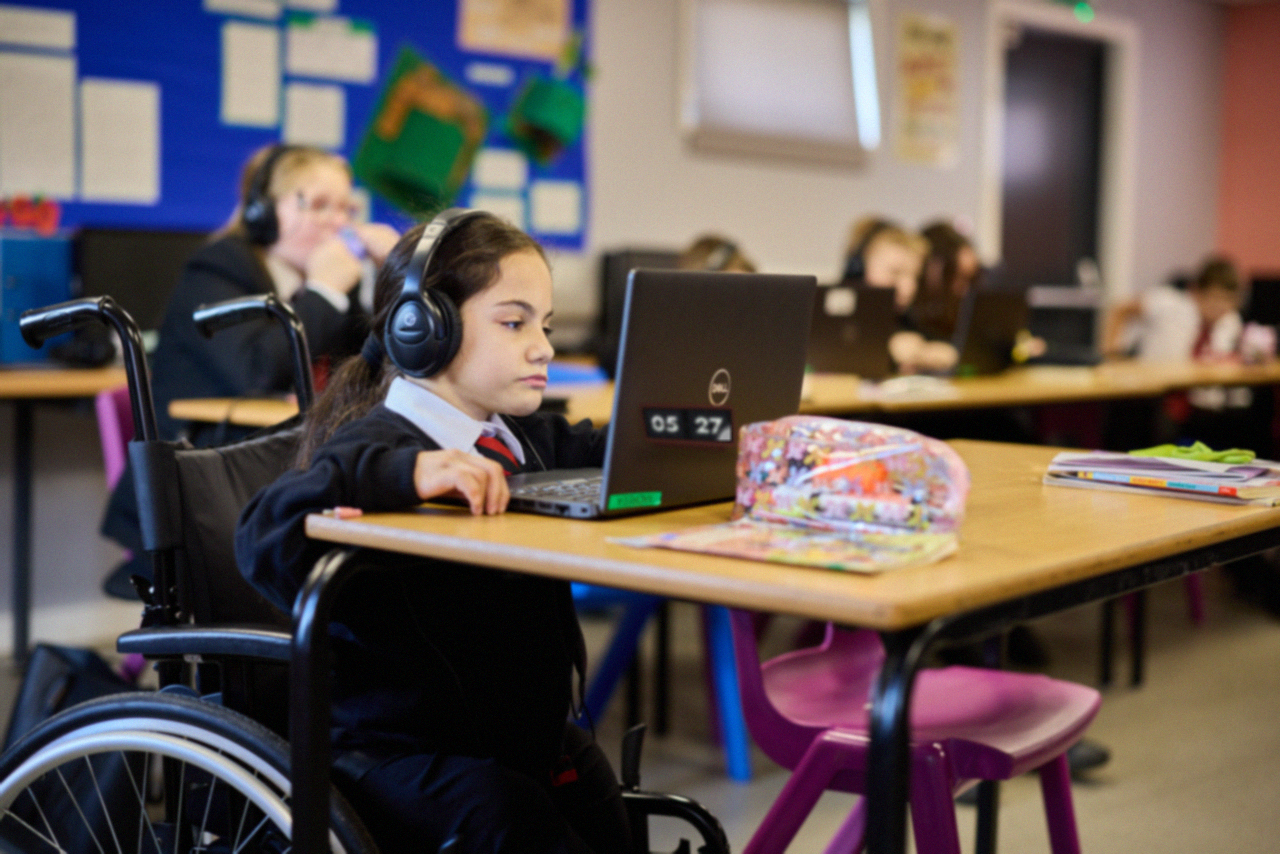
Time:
5.27
